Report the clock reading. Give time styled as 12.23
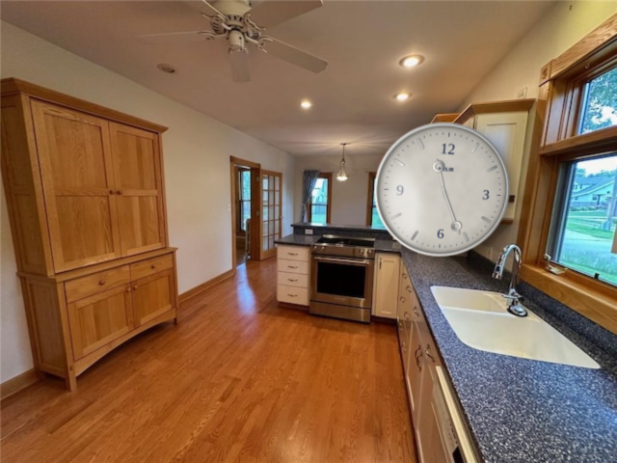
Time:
11.26
